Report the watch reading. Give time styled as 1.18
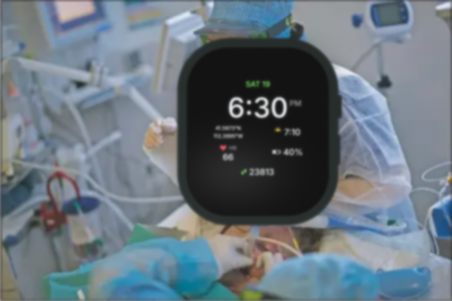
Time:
6.30
